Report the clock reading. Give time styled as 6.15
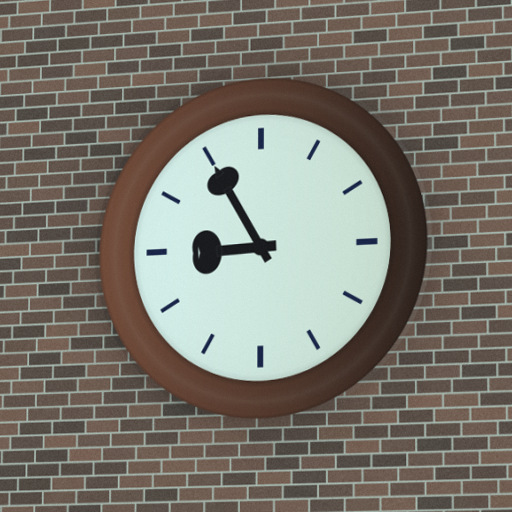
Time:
8.55
